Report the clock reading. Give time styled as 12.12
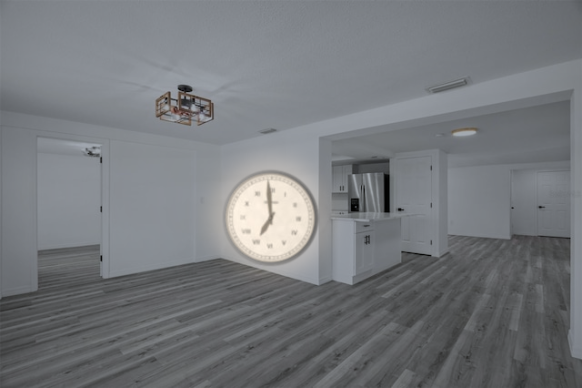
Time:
6.59
